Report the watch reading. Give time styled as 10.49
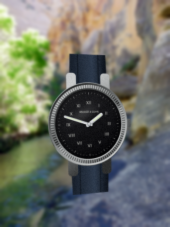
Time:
1.48
